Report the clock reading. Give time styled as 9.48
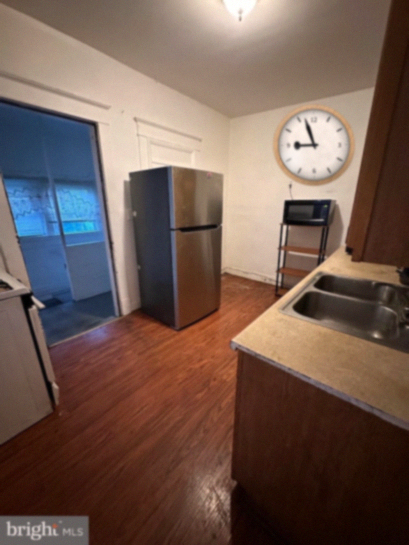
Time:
8.57
